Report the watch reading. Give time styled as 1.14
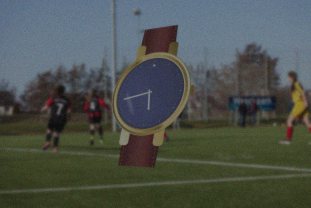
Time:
5.43
